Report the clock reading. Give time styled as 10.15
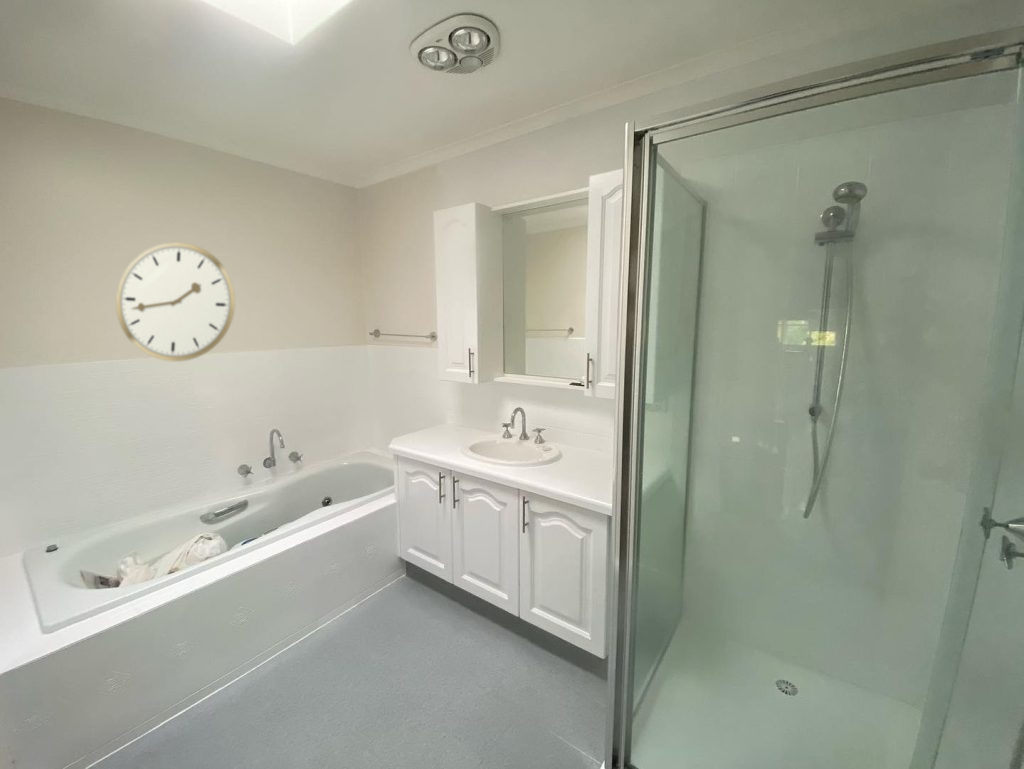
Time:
1.43
